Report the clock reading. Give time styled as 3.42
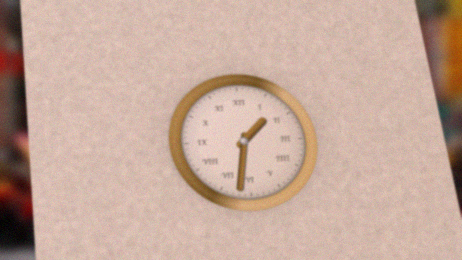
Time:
1.32
